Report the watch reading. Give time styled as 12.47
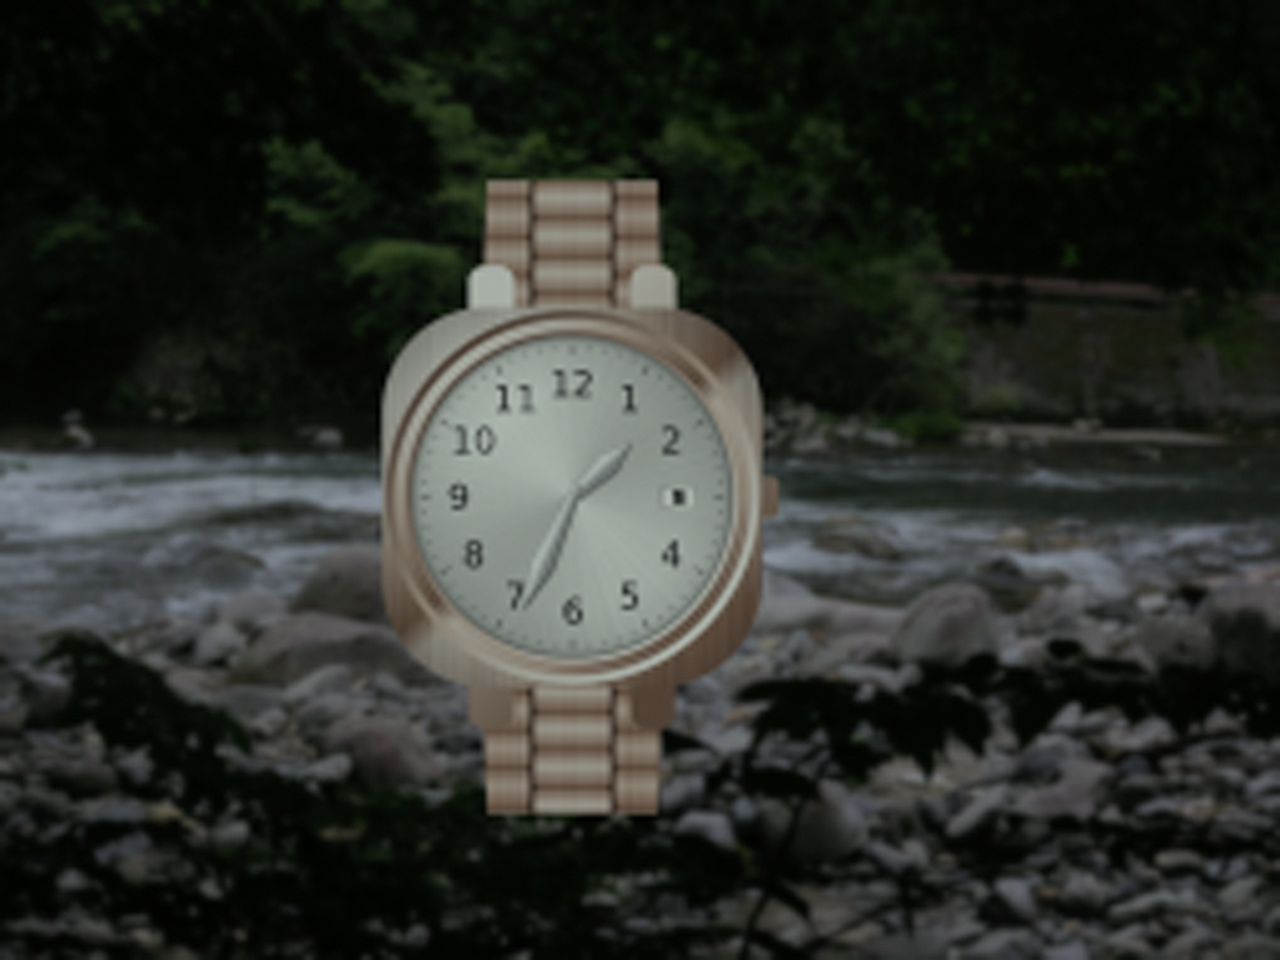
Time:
1.34
